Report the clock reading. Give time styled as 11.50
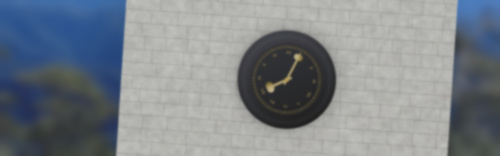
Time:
8.04
